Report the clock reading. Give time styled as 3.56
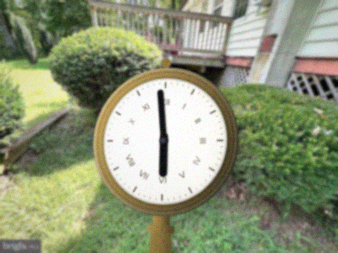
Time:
5.59
